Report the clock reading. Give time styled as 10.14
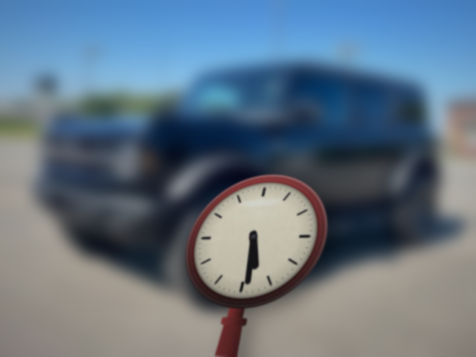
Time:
5.29
